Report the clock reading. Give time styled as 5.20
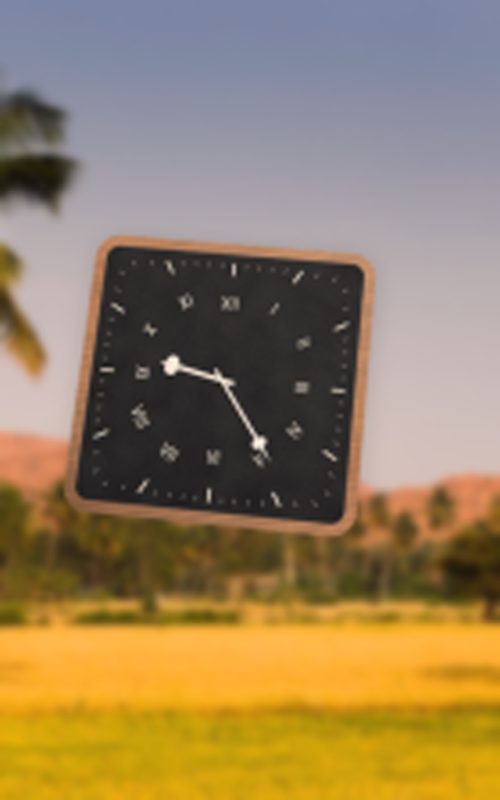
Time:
9.24
